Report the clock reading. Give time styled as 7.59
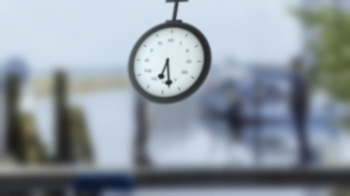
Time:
6.28
